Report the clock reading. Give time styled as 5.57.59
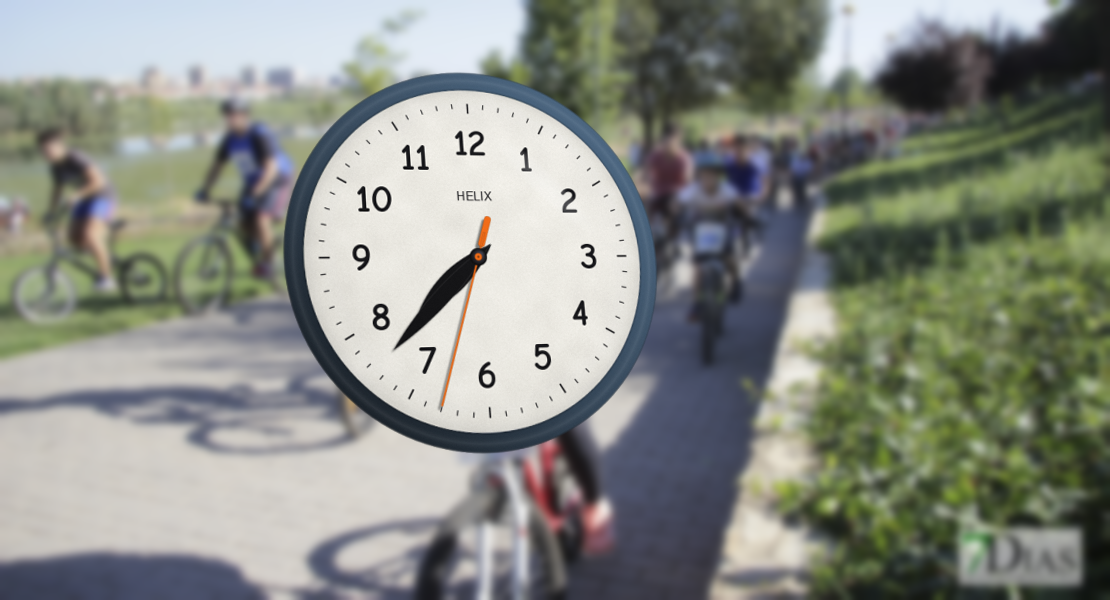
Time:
7.37.33
